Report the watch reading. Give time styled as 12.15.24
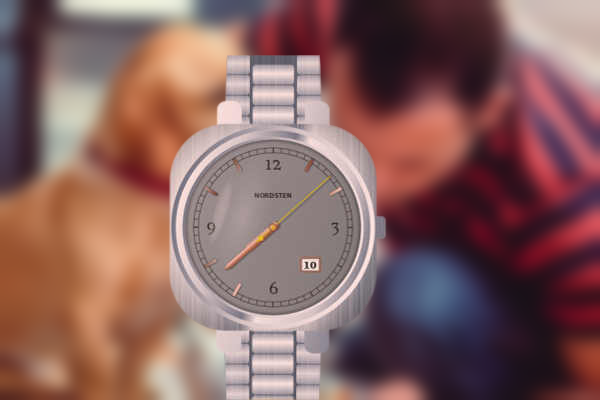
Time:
7.38.08
